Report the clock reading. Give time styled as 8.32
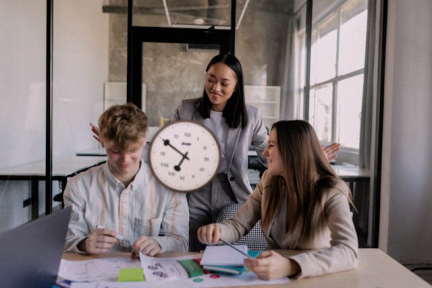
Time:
6.50
